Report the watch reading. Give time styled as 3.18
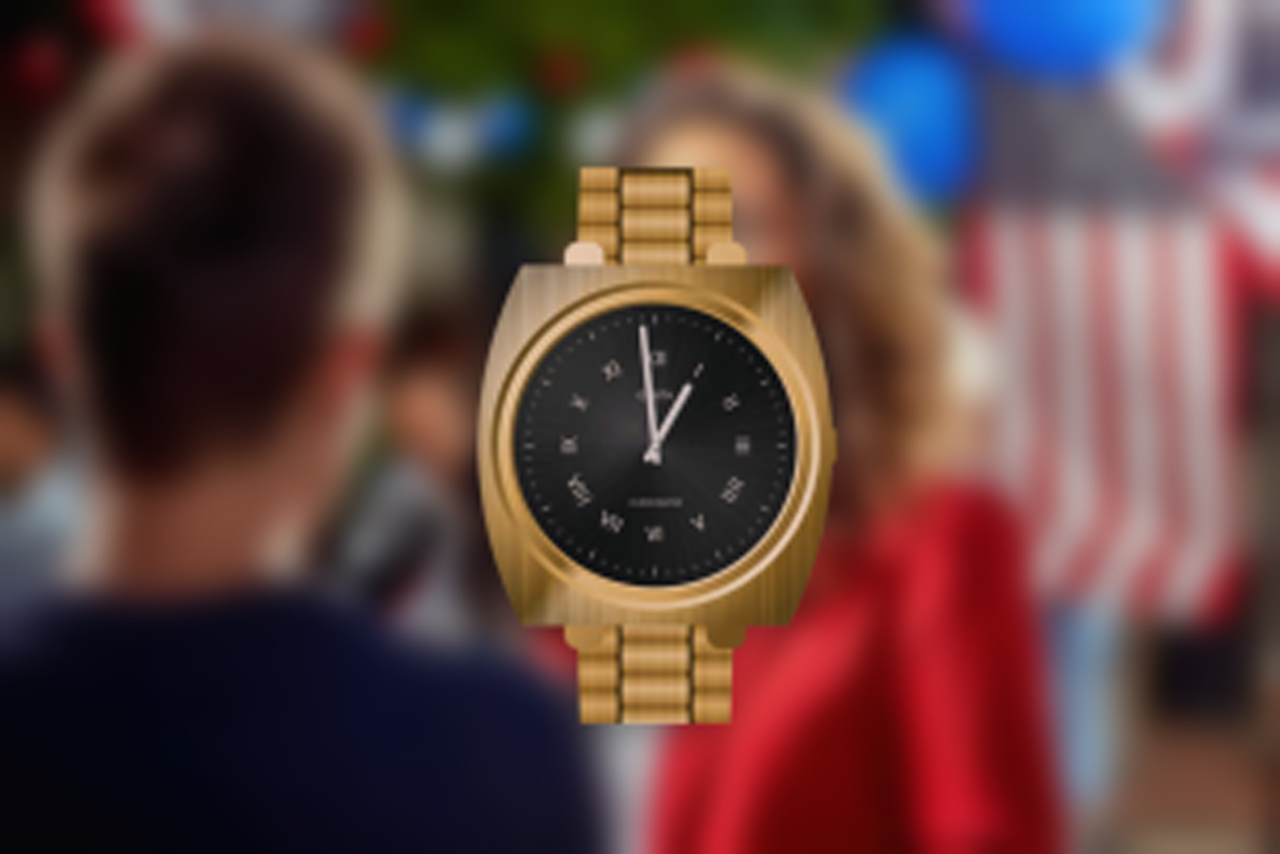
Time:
12.59
